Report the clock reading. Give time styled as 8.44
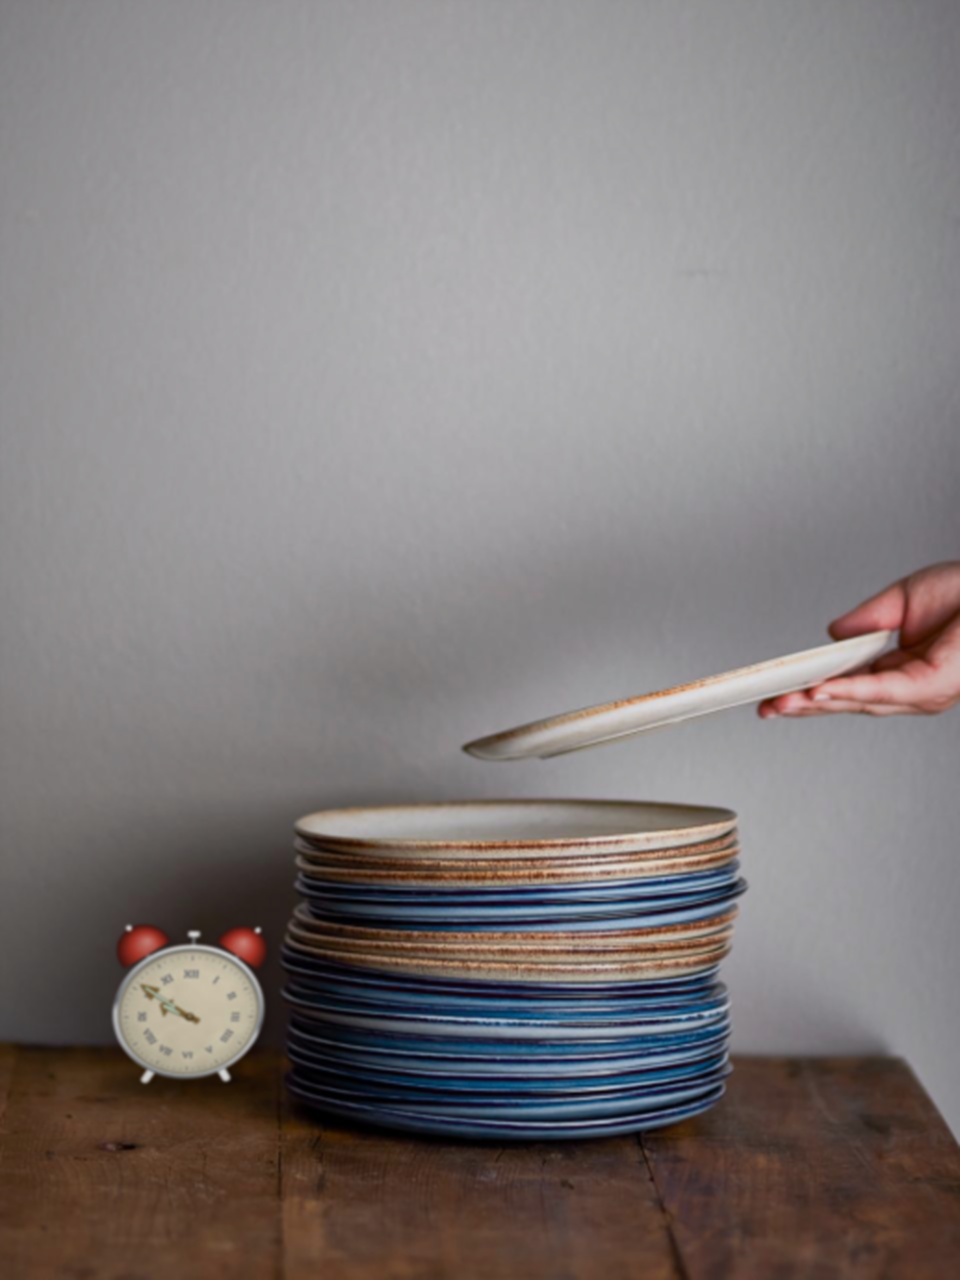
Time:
9.51
